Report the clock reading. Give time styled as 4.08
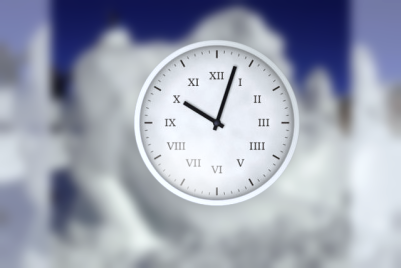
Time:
10.03
